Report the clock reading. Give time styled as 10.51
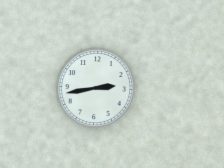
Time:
2.43
